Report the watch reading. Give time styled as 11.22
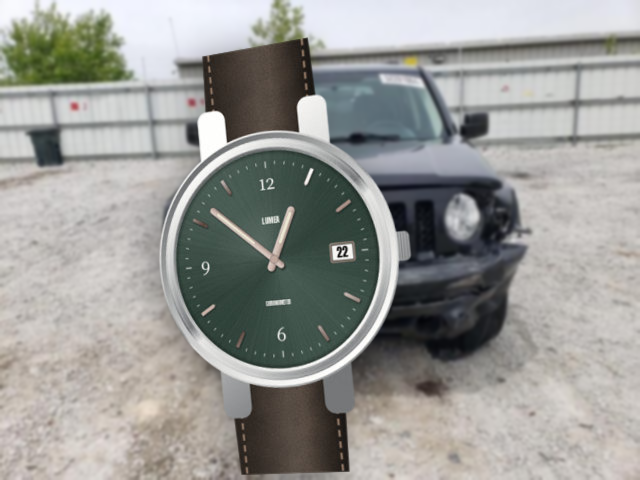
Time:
12.52
